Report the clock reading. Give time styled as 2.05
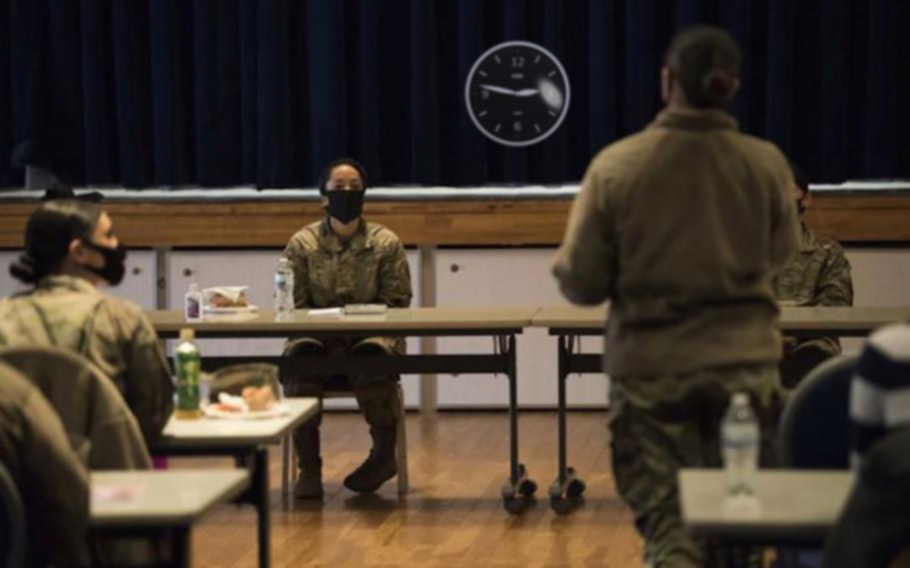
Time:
2.47
